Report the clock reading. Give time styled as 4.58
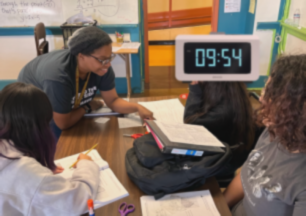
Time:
9.54
